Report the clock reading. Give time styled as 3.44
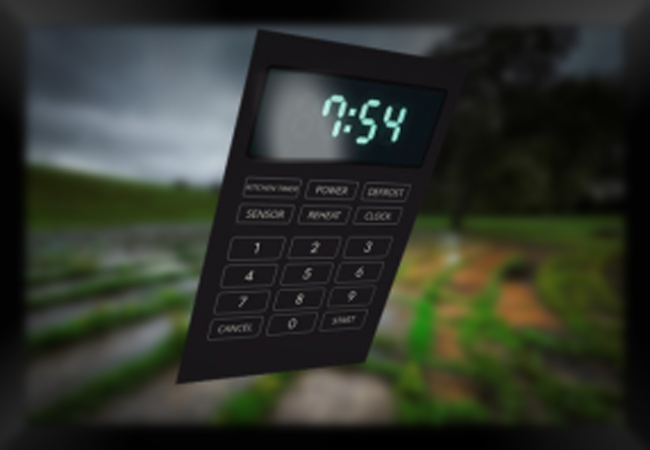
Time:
7.54
